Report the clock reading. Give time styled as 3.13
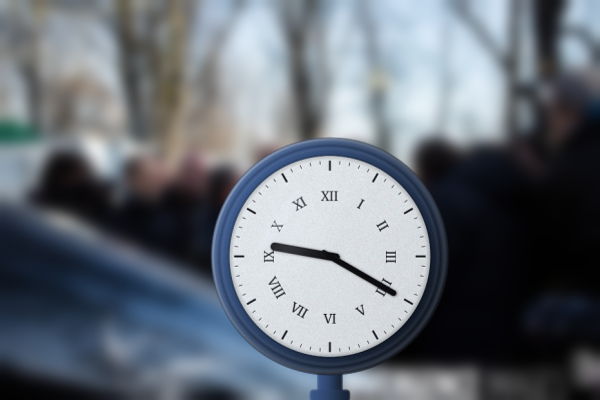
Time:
9.20
